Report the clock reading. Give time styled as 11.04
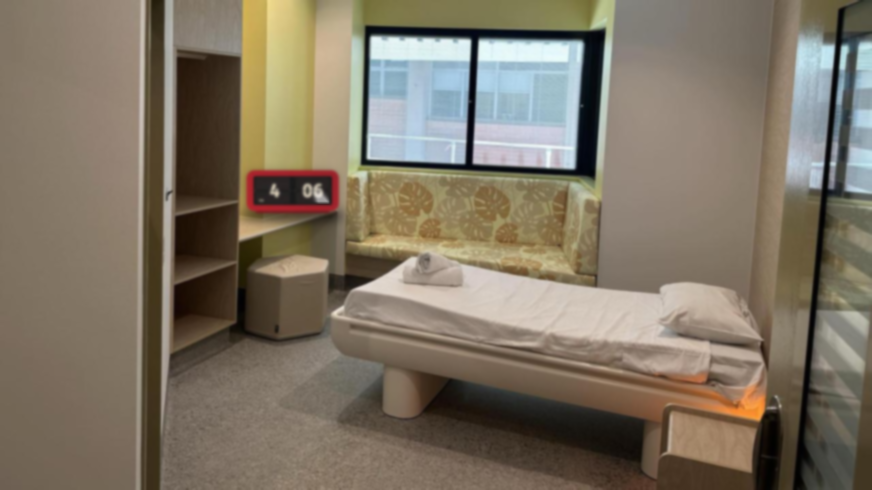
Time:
4.06
